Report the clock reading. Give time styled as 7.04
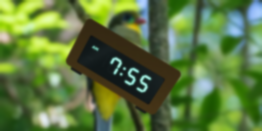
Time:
7.55
